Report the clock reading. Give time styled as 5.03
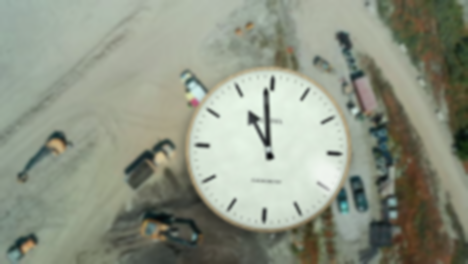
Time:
10.59
